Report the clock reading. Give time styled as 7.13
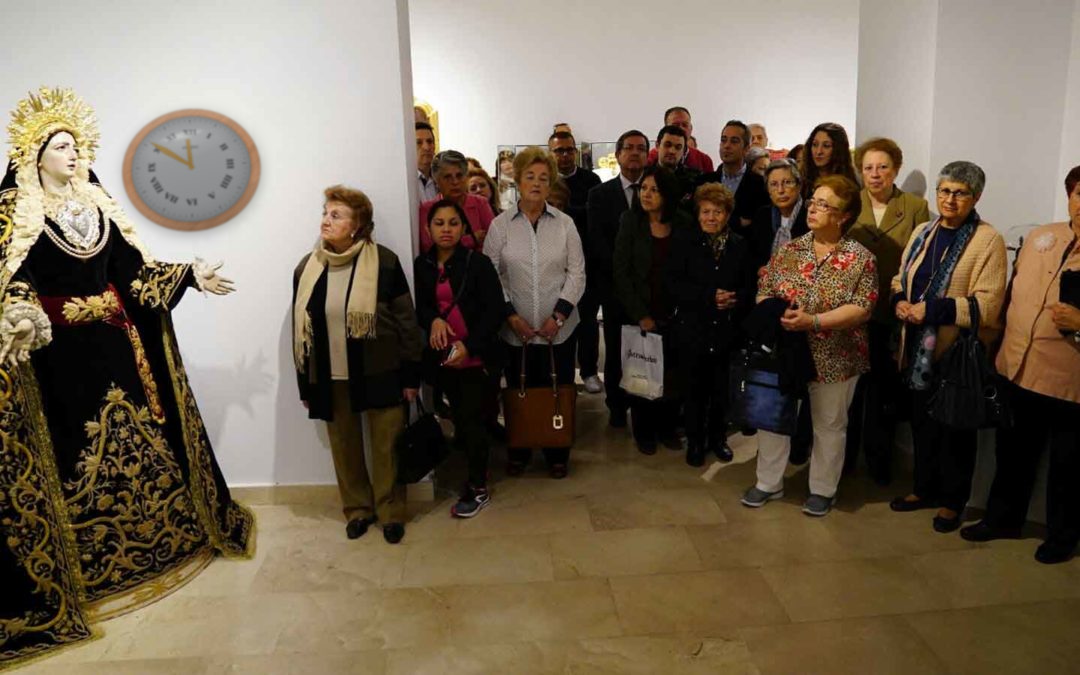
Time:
11.51
